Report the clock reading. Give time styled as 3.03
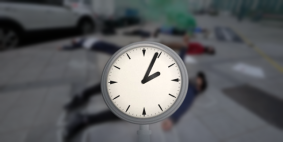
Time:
2.04
